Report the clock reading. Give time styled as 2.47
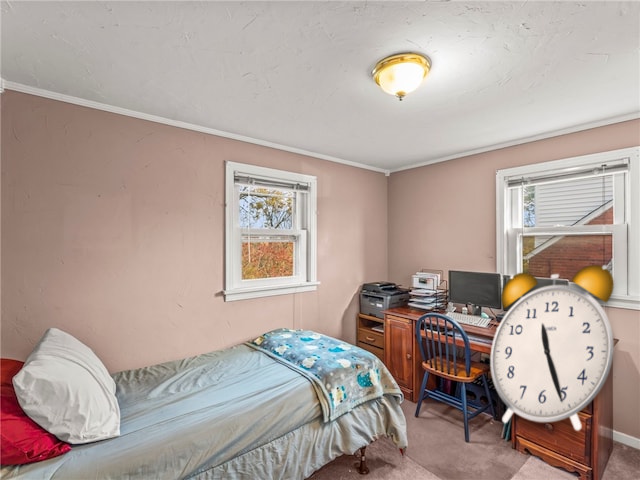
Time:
11.26
